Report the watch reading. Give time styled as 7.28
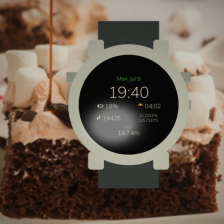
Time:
19.40
